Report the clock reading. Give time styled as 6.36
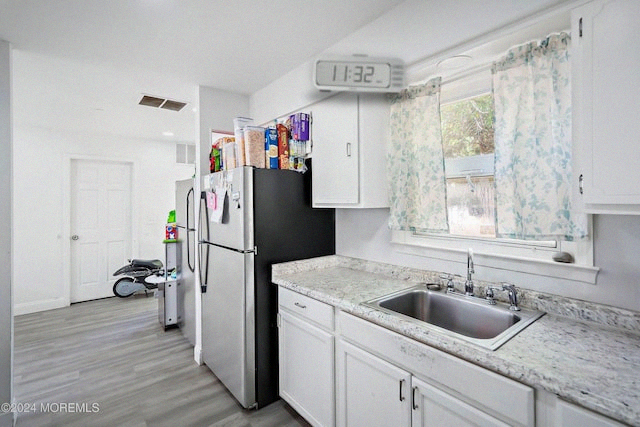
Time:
11.32
